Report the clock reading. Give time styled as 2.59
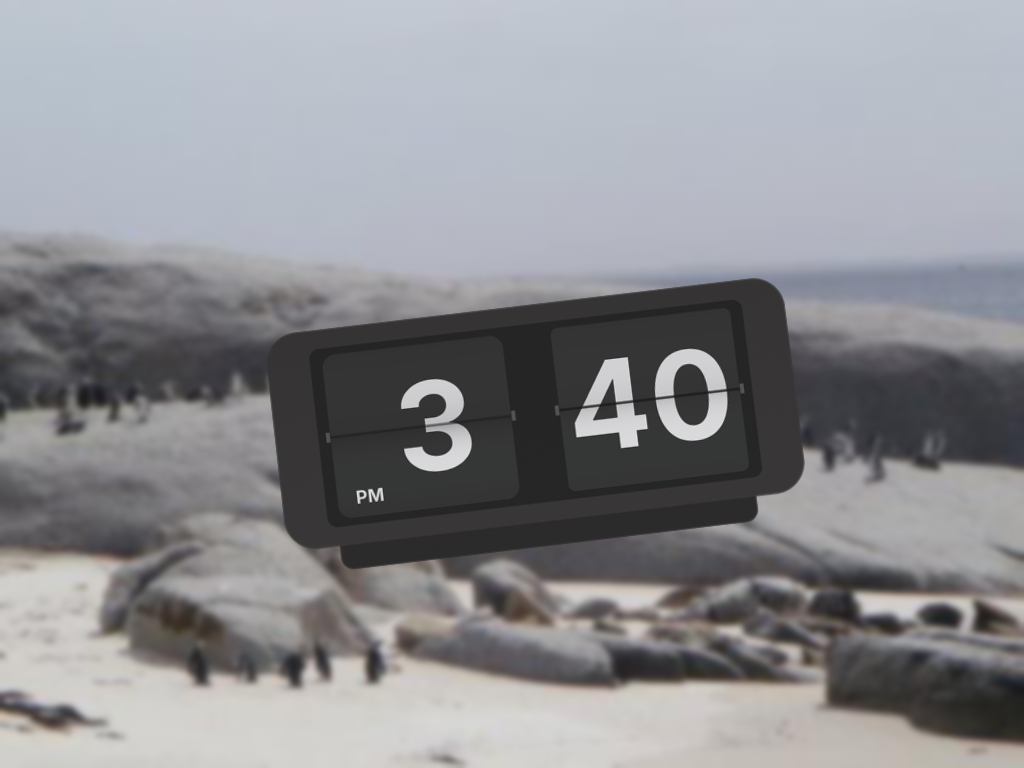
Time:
3.40
